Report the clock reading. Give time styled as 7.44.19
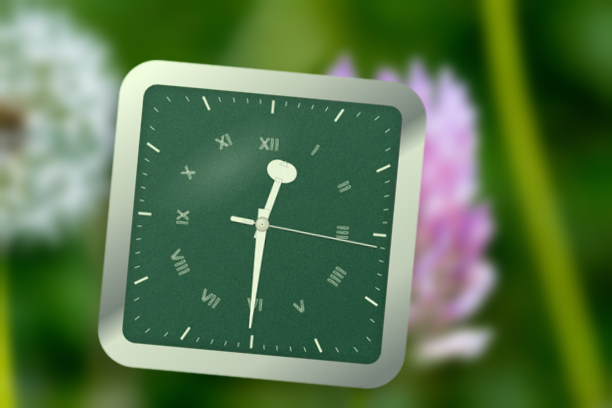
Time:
12.30.16
